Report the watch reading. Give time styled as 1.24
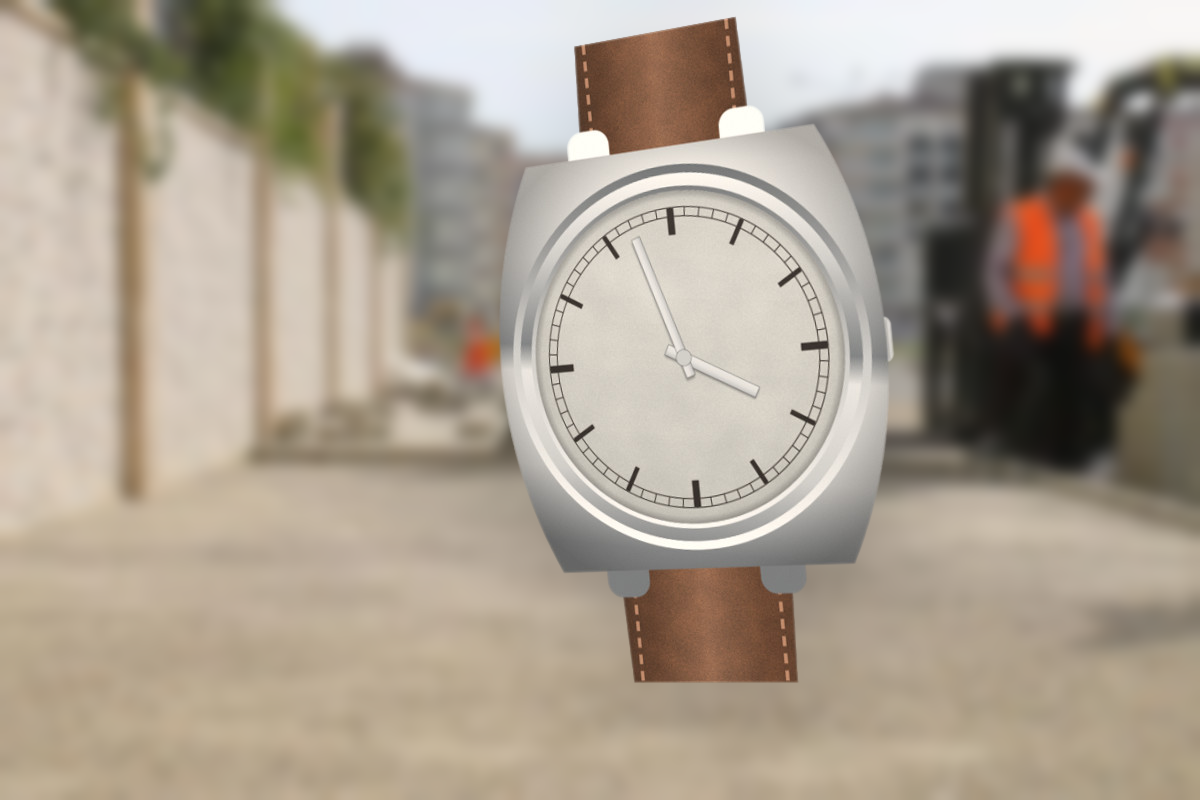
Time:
3.57
